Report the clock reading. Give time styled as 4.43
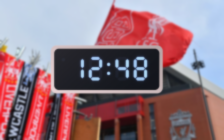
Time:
12.48
